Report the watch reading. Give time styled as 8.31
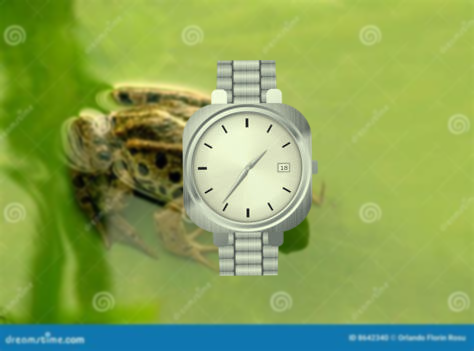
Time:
1.36
